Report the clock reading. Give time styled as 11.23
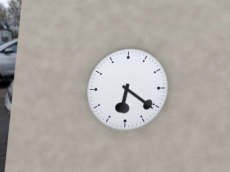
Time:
6.21
